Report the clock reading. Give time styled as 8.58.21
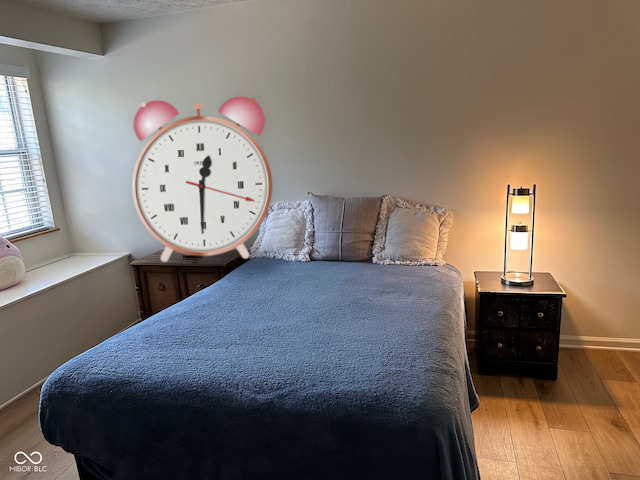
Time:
12.30.18
